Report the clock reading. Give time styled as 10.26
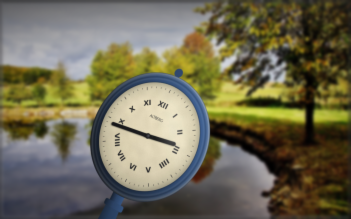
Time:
2.44
